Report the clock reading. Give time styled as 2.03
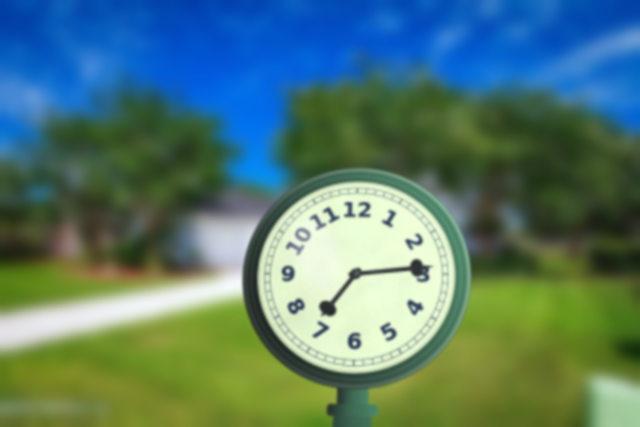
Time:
7.14
